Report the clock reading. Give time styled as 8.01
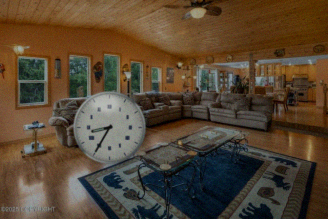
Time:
8.35
